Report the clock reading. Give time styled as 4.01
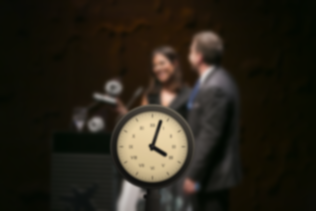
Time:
4.03
